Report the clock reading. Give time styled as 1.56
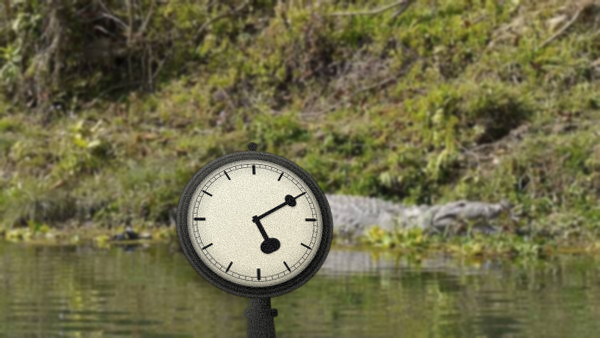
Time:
5.10
